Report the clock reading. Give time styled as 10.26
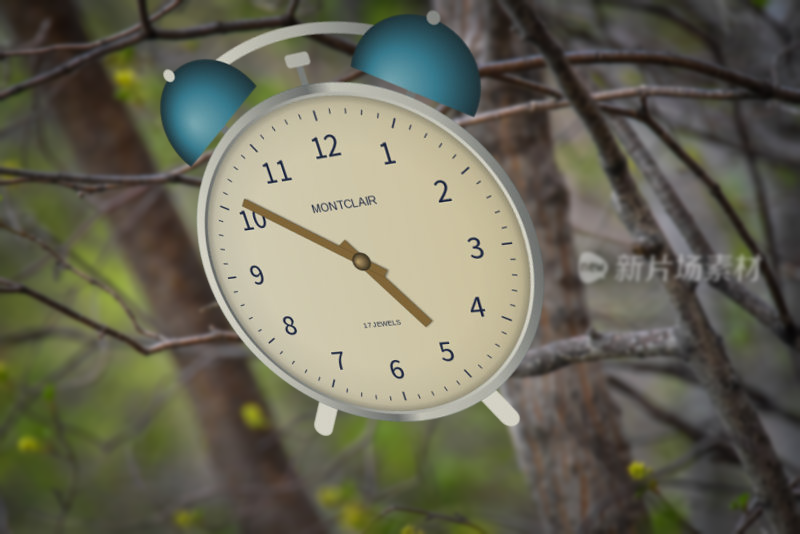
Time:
4.51
